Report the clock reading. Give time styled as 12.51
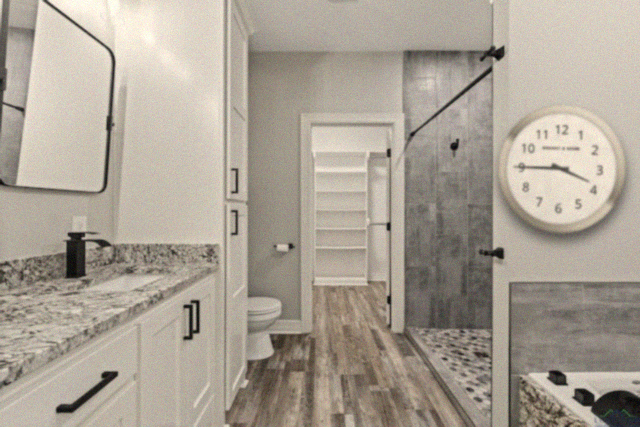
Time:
3.45
